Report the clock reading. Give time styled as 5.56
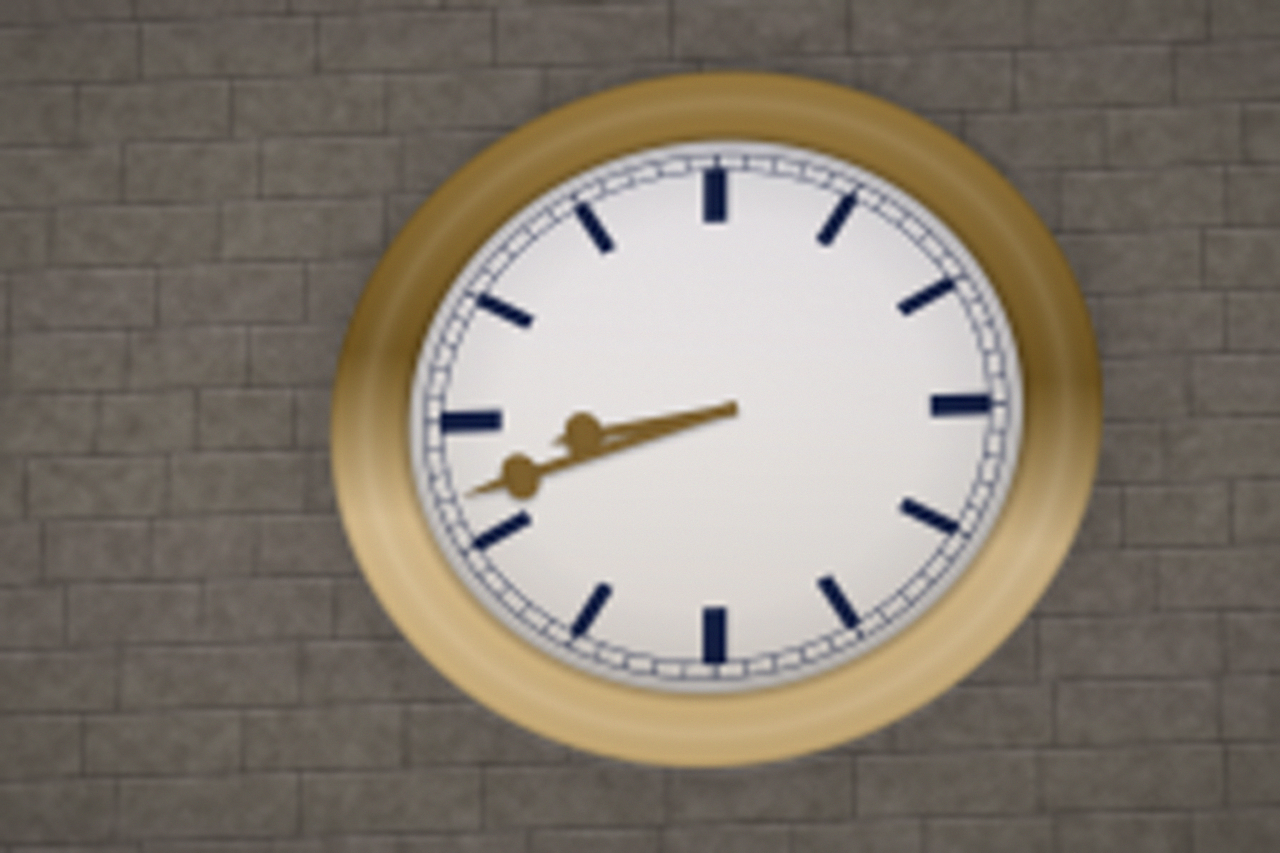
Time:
8.42
